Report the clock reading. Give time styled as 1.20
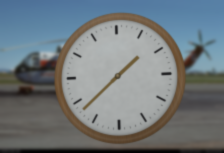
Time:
1.38
